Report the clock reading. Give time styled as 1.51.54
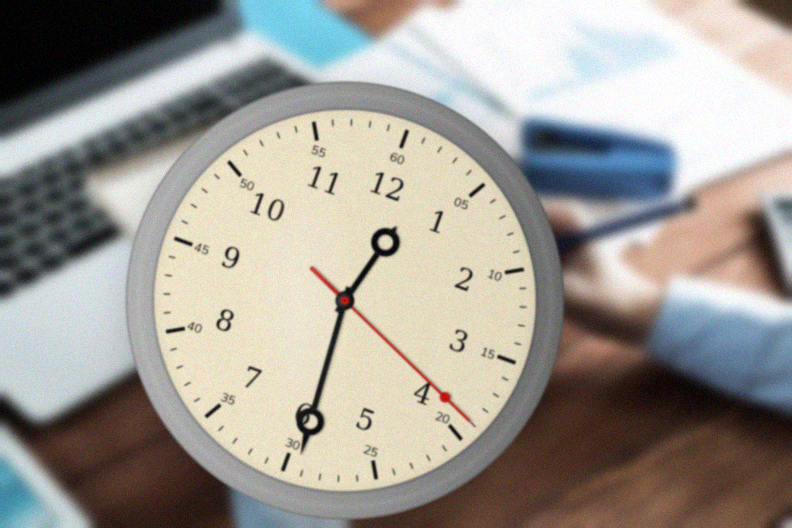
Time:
12.29.19
